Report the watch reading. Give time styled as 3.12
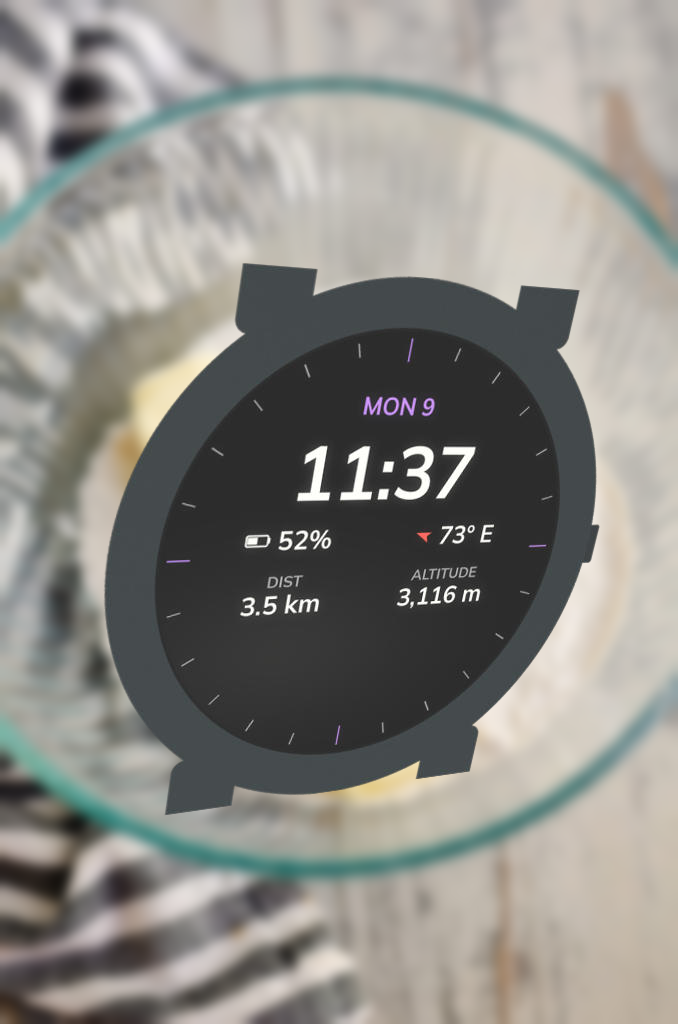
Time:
11.37
